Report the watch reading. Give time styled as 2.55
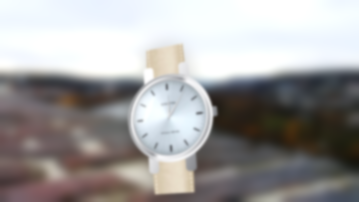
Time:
12.06
